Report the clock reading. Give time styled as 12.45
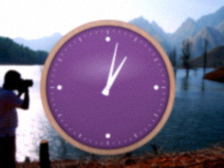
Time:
1.02
